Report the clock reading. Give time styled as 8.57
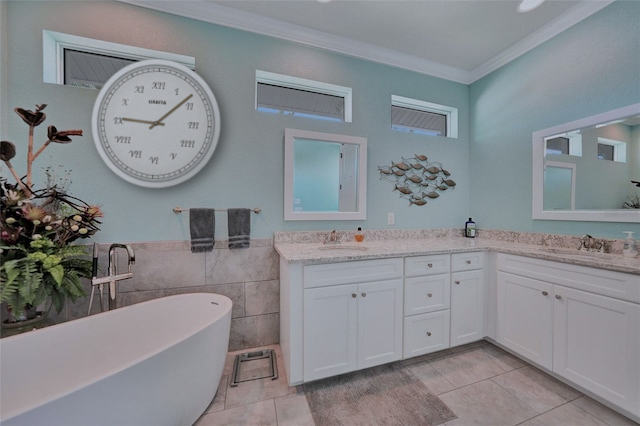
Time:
9.08
